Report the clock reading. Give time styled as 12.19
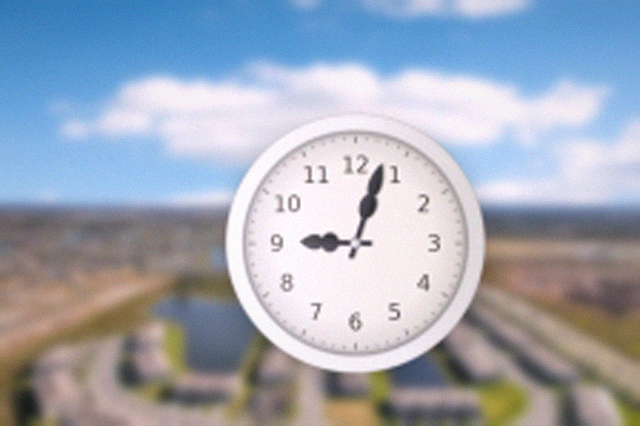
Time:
9.03
